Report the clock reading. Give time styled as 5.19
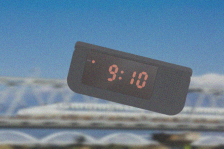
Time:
9.10
